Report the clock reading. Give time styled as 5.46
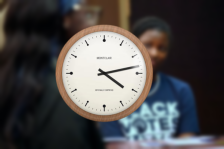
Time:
4.13
